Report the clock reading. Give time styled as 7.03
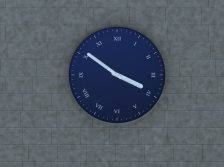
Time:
3.51
